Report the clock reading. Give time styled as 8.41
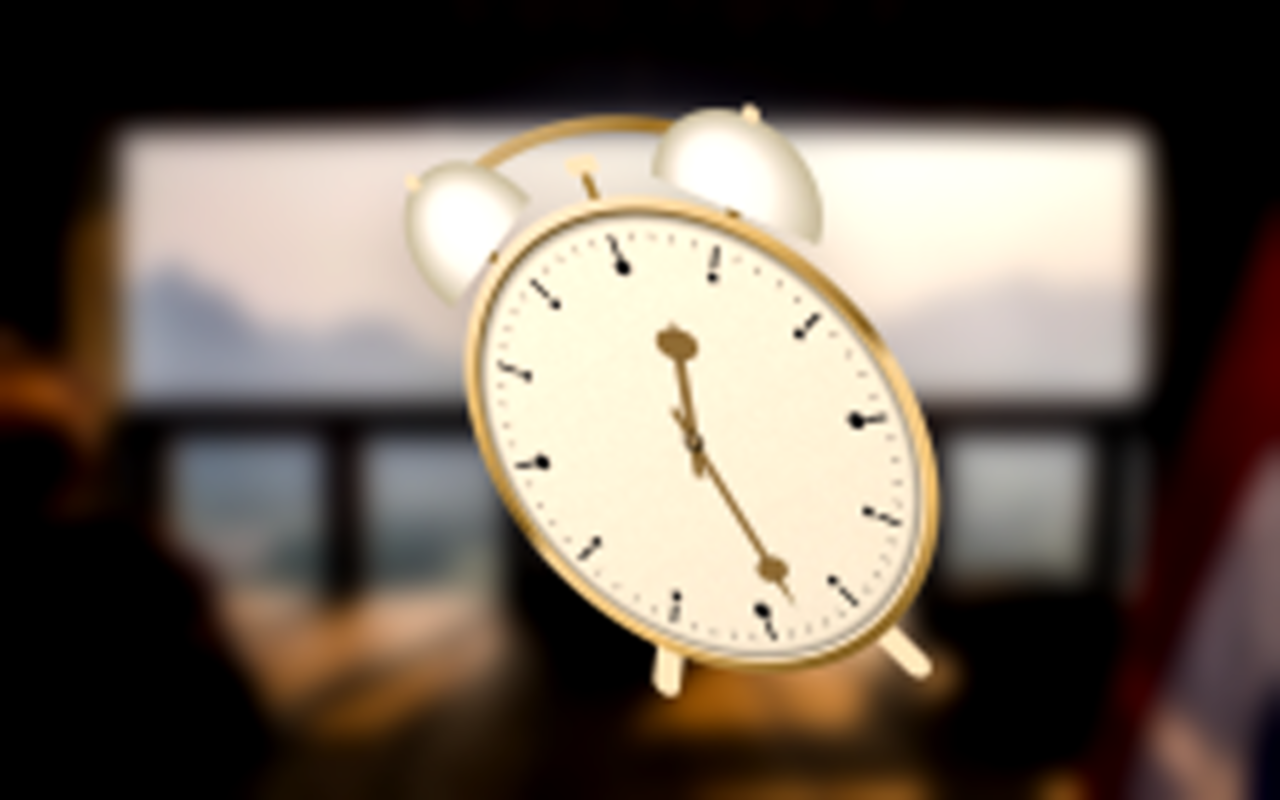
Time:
12.28
